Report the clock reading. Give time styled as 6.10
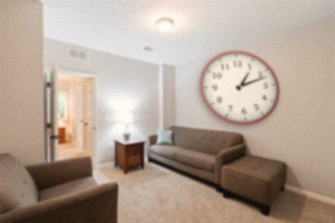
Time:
1.12
